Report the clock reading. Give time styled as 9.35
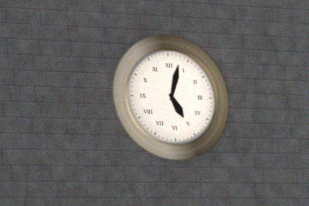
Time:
5.03
